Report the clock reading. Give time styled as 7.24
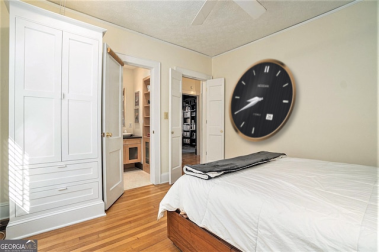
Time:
8.40
